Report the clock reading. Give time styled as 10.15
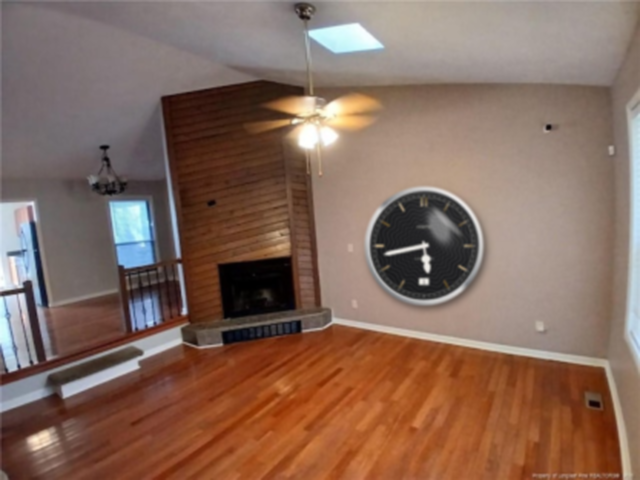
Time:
5.43
